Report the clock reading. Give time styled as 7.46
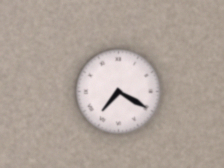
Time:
7.20
